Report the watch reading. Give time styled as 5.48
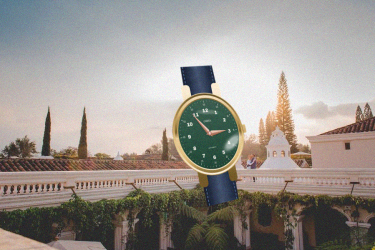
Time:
2.54
